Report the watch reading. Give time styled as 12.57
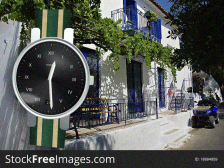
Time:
12.29
